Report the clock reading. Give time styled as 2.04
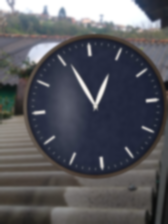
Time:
12.56
